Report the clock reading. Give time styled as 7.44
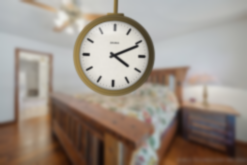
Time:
4.11
